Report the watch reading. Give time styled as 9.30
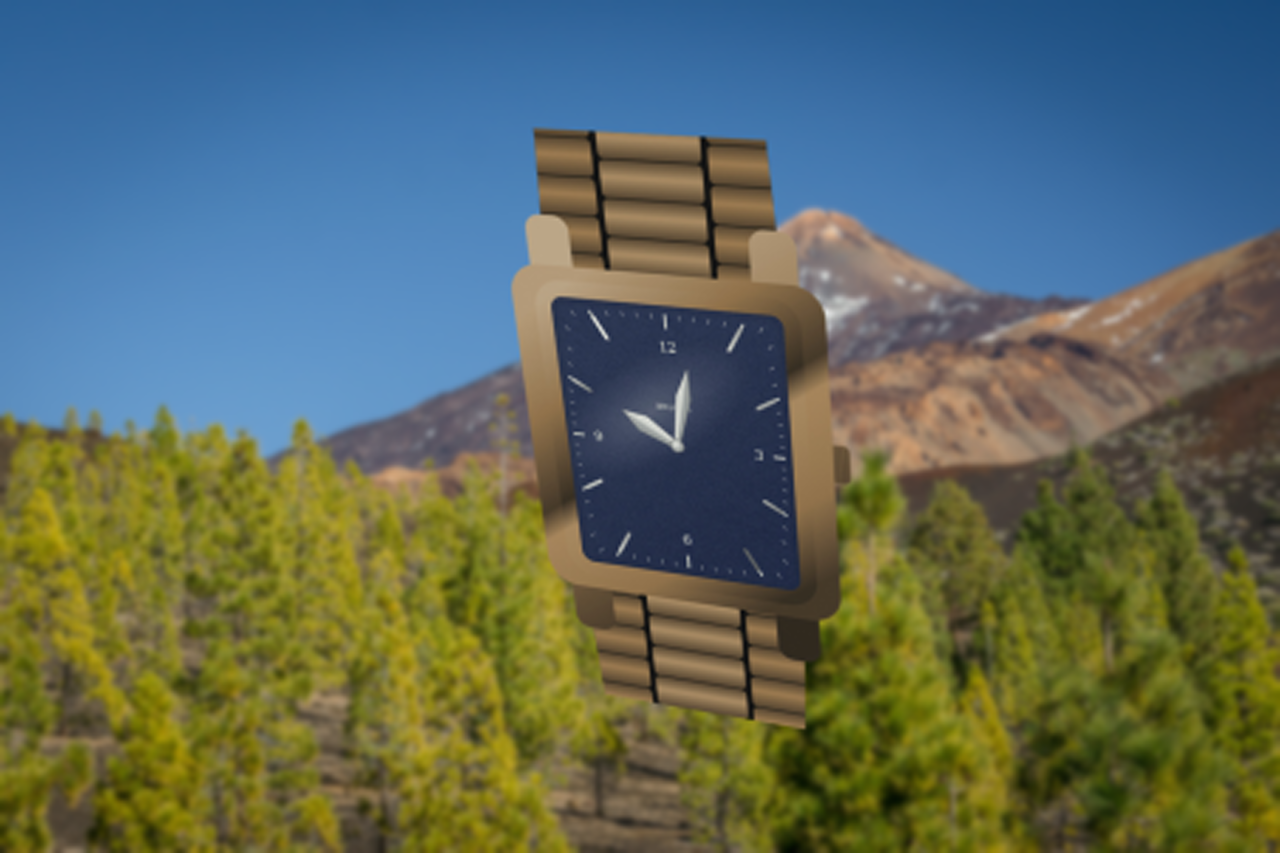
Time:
10.02
